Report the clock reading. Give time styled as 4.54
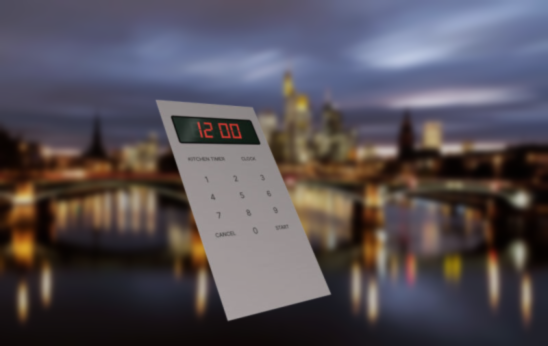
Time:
12.00
